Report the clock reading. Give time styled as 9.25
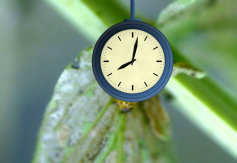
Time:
8.02
